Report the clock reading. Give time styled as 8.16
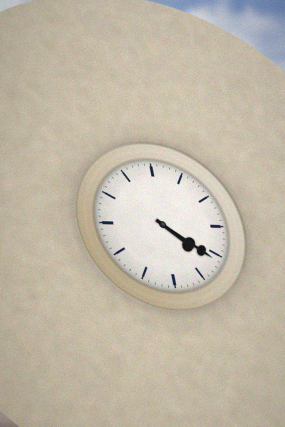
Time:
4.21
